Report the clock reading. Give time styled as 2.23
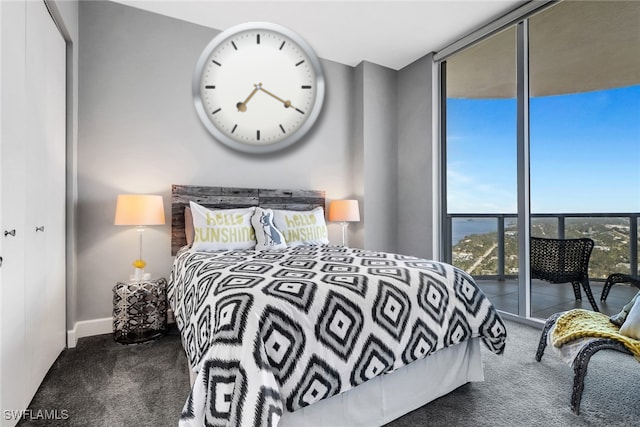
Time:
7.20
